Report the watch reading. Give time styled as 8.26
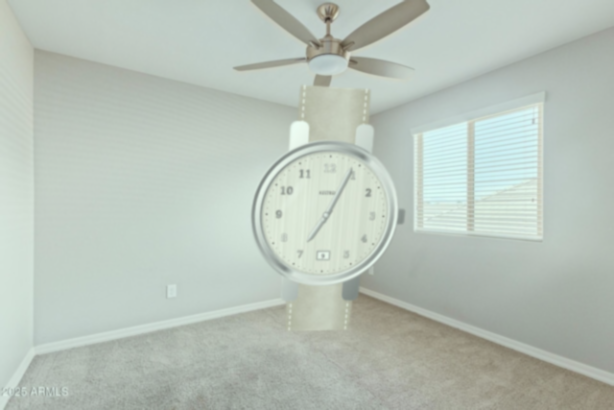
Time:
7.04
